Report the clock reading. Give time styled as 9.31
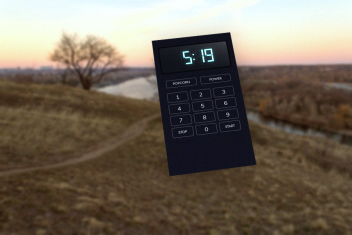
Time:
5.19
